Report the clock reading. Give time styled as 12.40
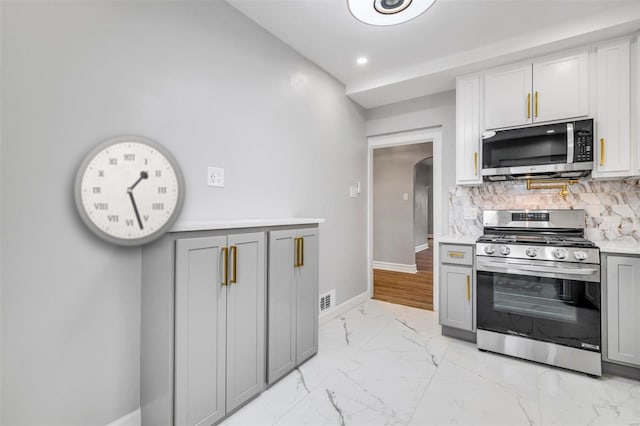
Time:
1.27
